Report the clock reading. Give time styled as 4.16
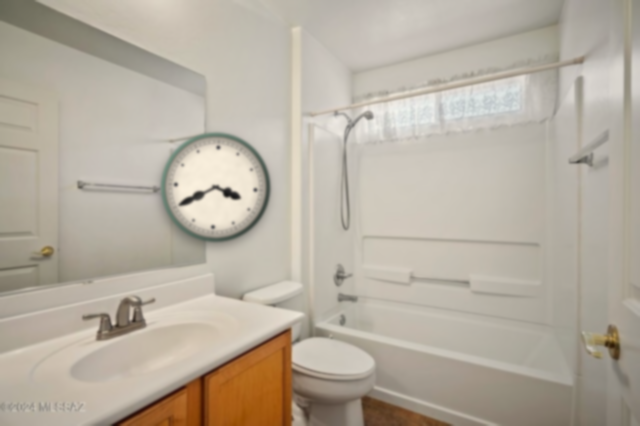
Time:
3.40
